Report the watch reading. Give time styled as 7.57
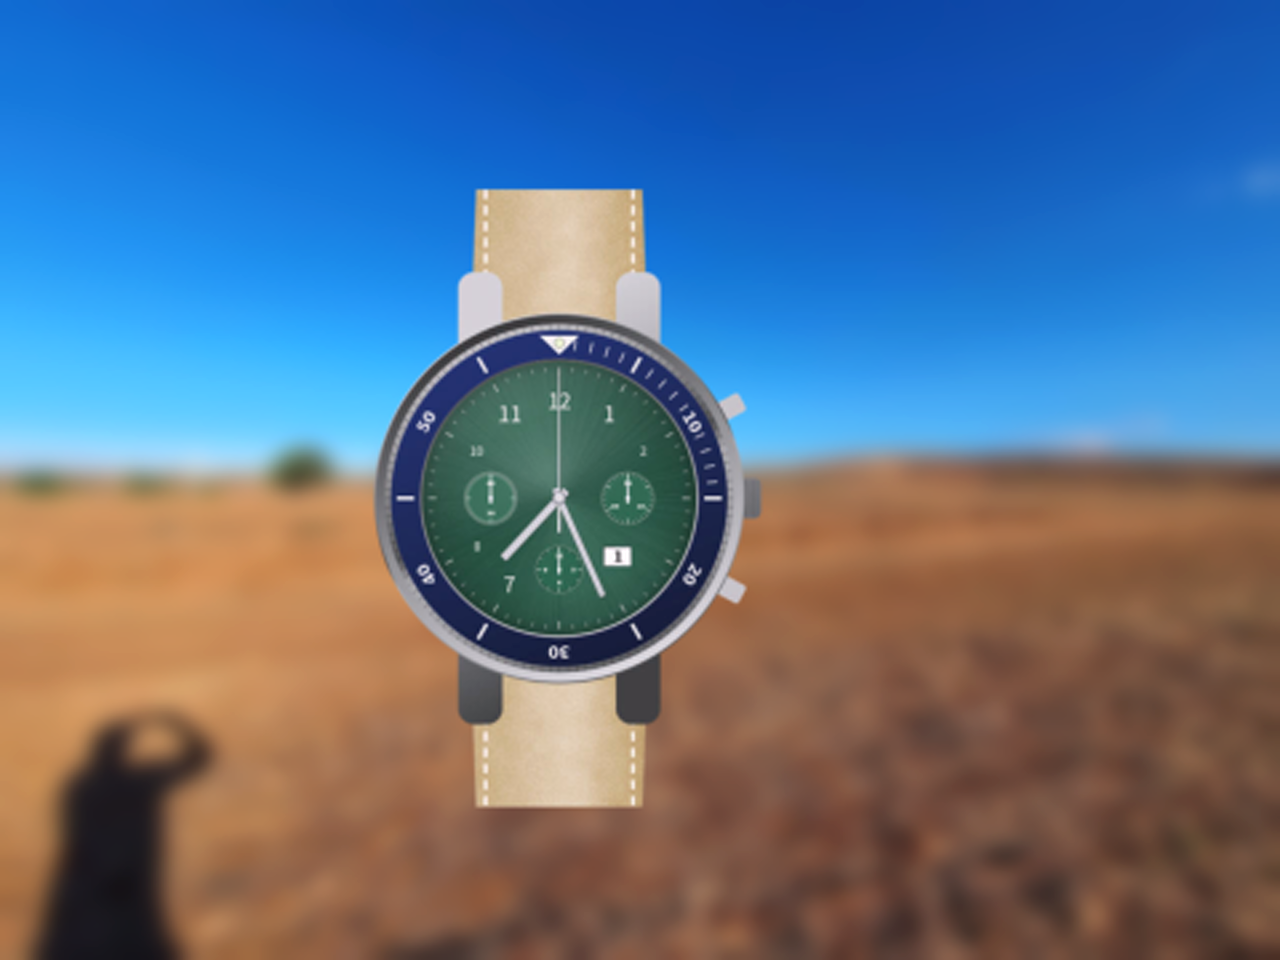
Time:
7.26
